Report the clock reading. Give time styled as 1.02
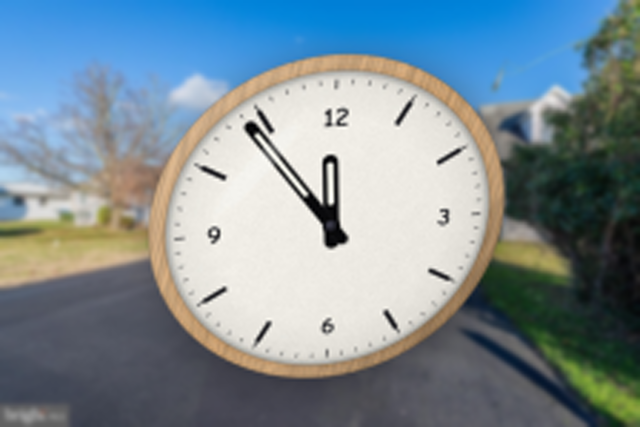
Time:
11.54
